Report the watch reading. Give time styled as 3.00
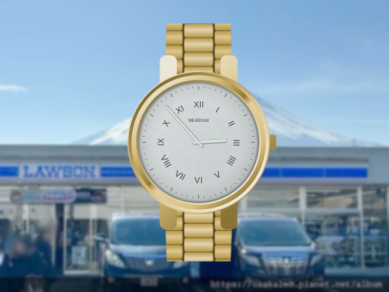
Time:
2.53
